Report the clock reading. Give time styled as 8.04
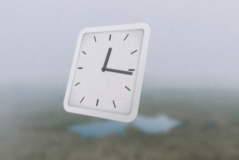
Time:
12.16
